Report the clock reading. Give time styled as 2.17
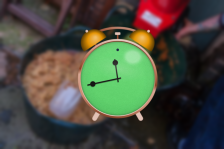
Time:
11.43
